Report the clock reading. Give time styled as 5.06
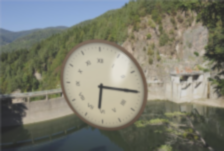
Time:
6.15
